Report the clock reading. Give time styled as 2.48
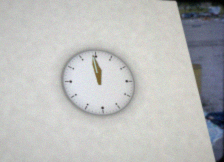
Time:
11.59
